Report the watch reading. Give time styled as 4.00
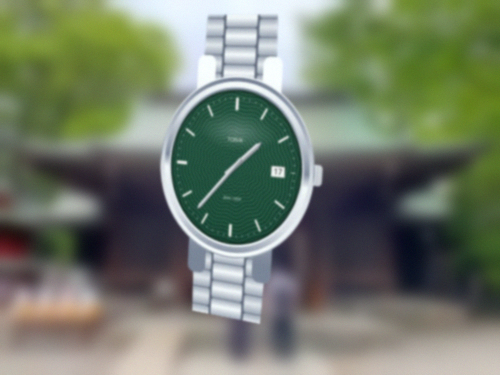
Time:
1.37
